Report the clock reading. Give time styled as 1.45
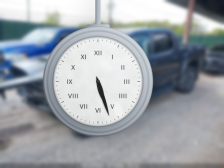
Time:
5.27
